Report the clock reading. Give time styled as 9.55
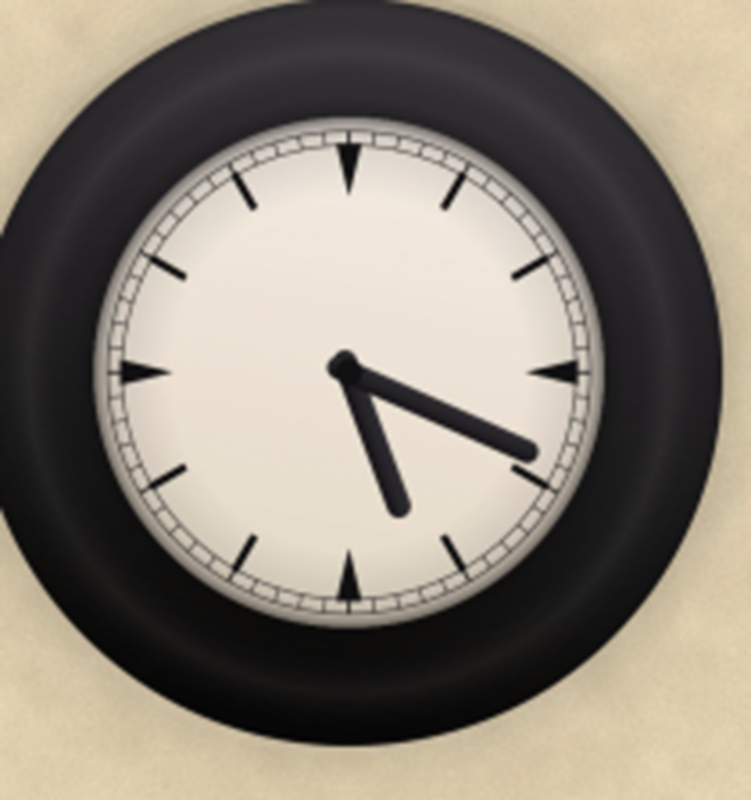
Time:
5.19
